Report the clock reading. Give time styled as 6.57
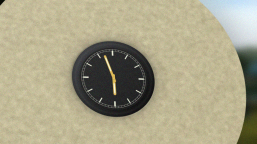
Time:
5.57
